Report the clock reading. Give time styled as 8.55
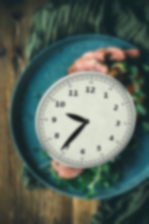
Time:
9.36
